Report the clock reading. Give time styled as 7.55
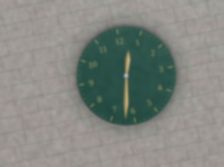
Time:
12.32
